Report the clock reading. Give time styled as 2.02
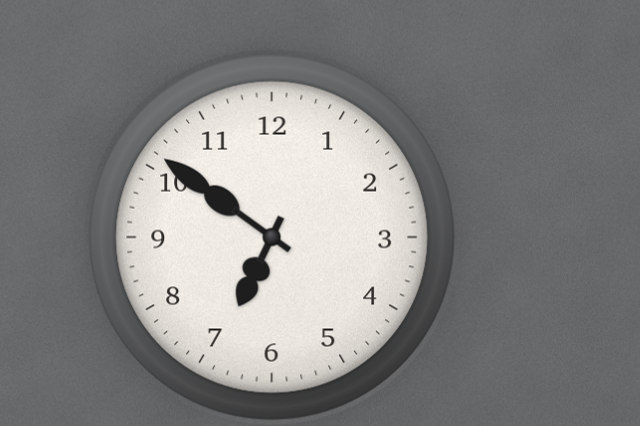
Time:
6.51
